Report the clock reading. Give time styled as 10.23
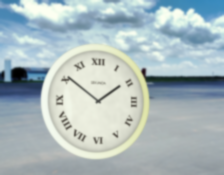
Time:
1.51
